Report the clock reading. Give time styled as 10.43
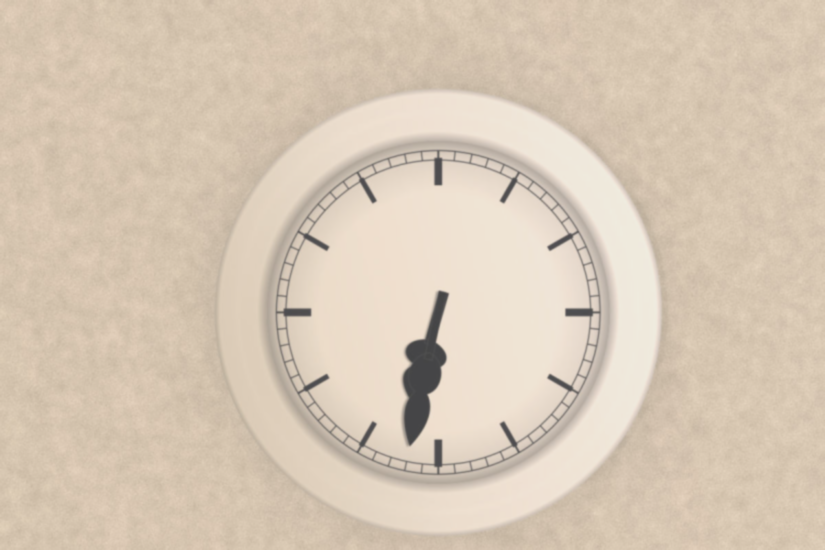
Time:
6.32
